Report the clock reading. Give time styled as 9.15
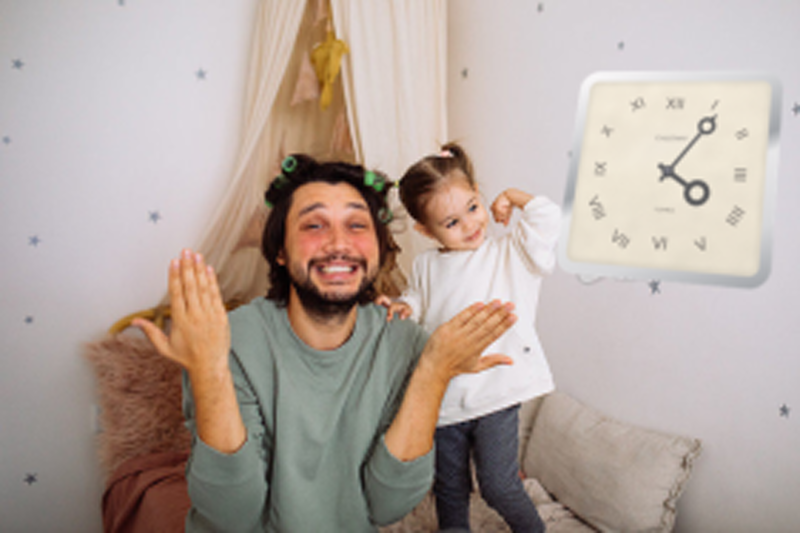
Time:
4.06
